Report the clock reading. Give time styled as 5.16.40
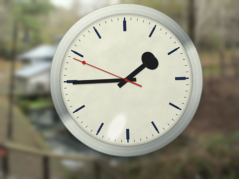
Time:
1.44.49
